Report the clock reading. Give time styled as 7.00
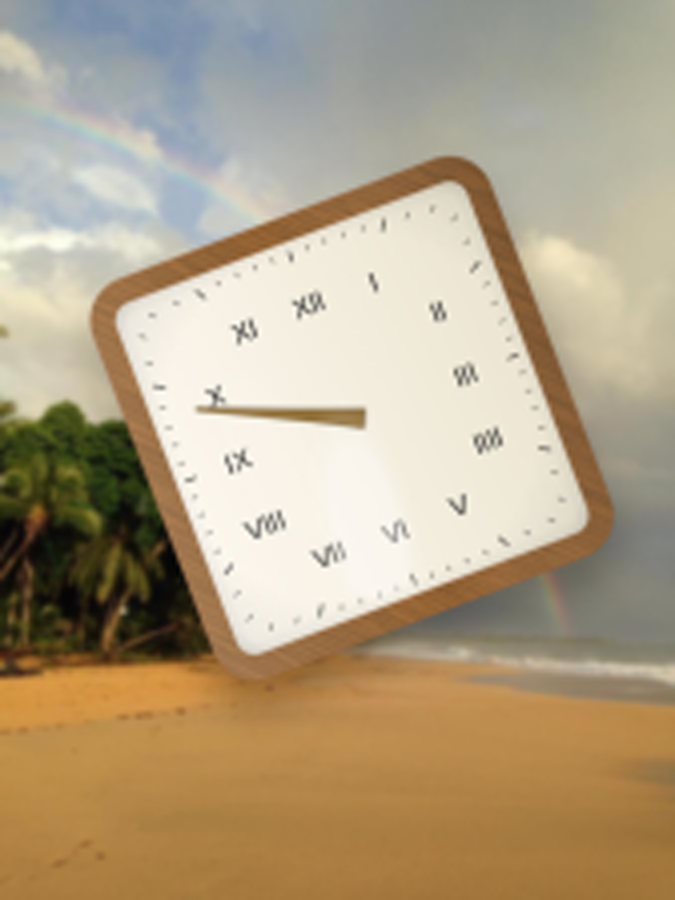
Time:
9.49
